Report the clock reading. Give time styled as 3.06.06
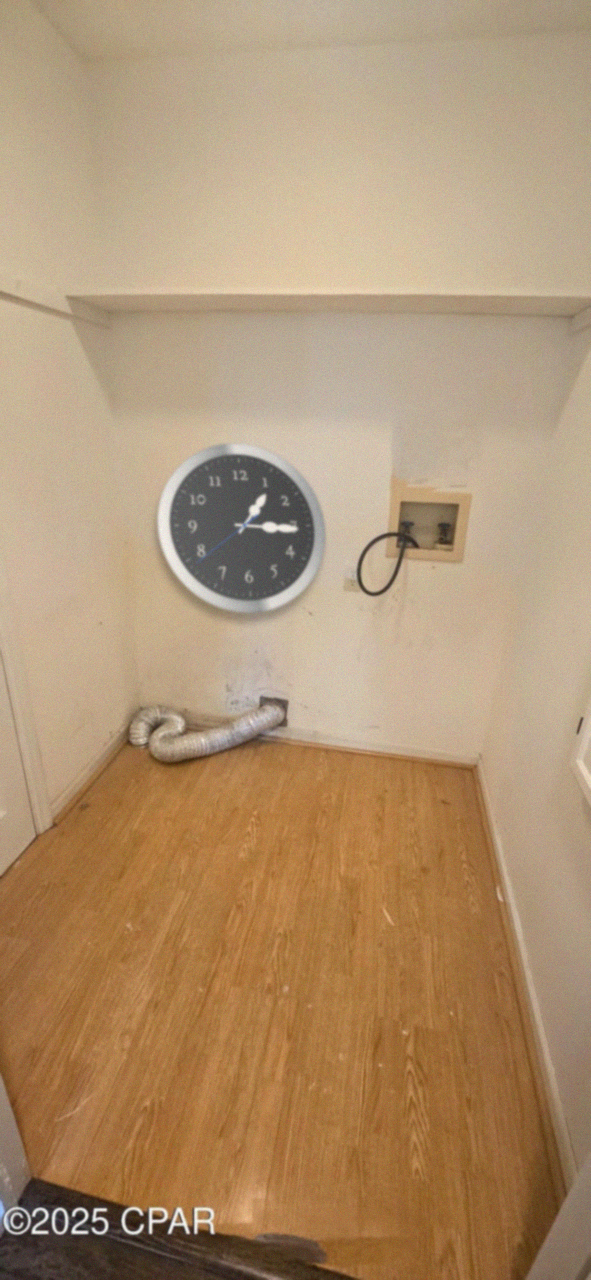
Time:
1.15.39
